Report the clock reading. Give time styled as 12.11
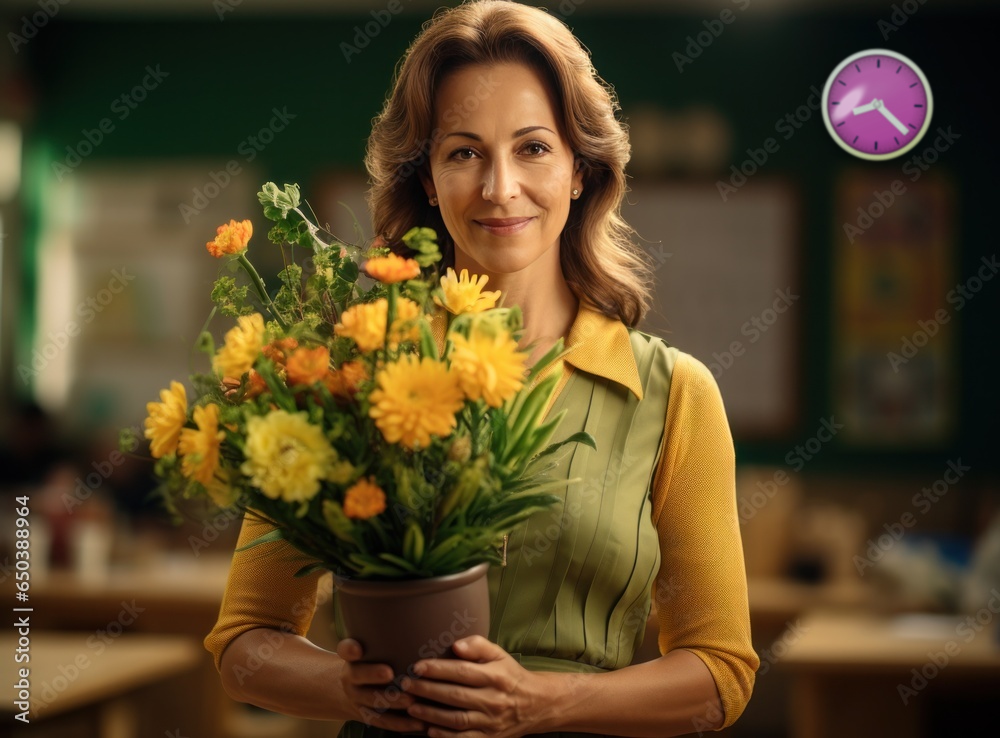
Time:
8.22
